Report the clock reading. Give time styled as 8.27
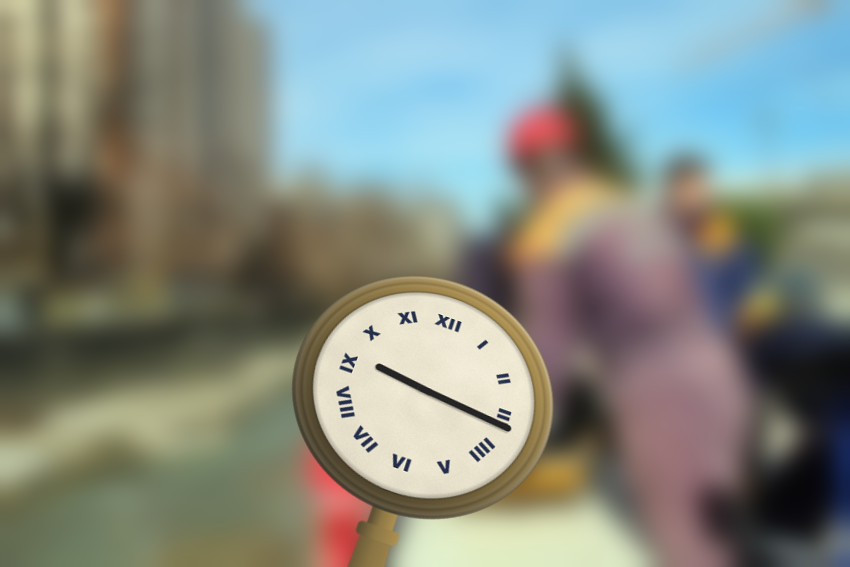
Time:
9.16
